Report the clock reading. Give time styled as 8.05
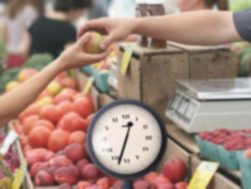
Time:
12.33
